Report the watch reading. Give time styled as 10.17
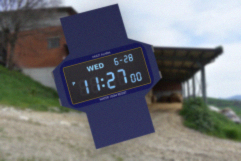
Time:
11.27
